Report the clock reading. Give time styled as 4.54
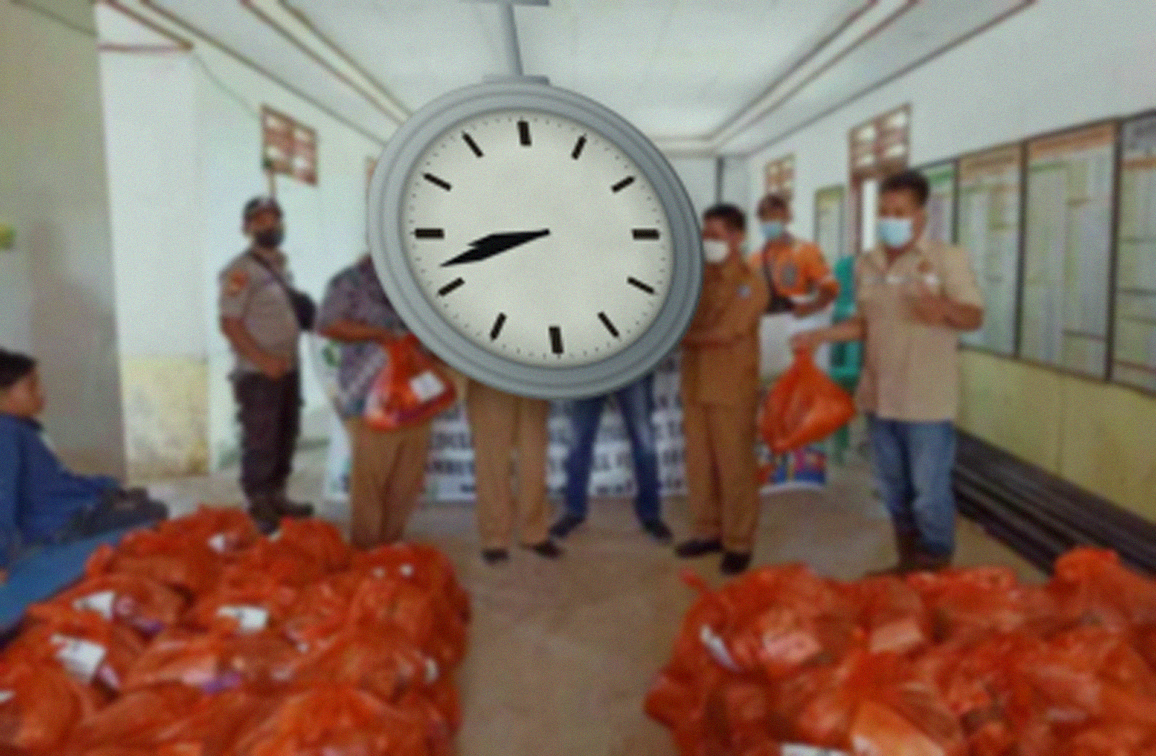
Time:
8.42
